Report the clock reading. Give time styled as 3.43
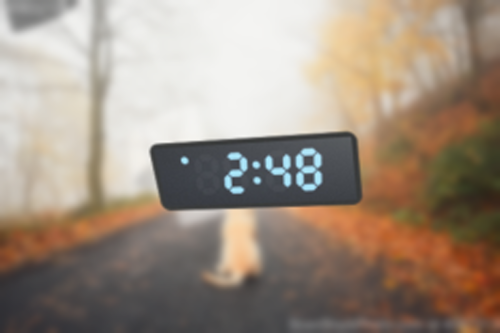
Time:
2.48
